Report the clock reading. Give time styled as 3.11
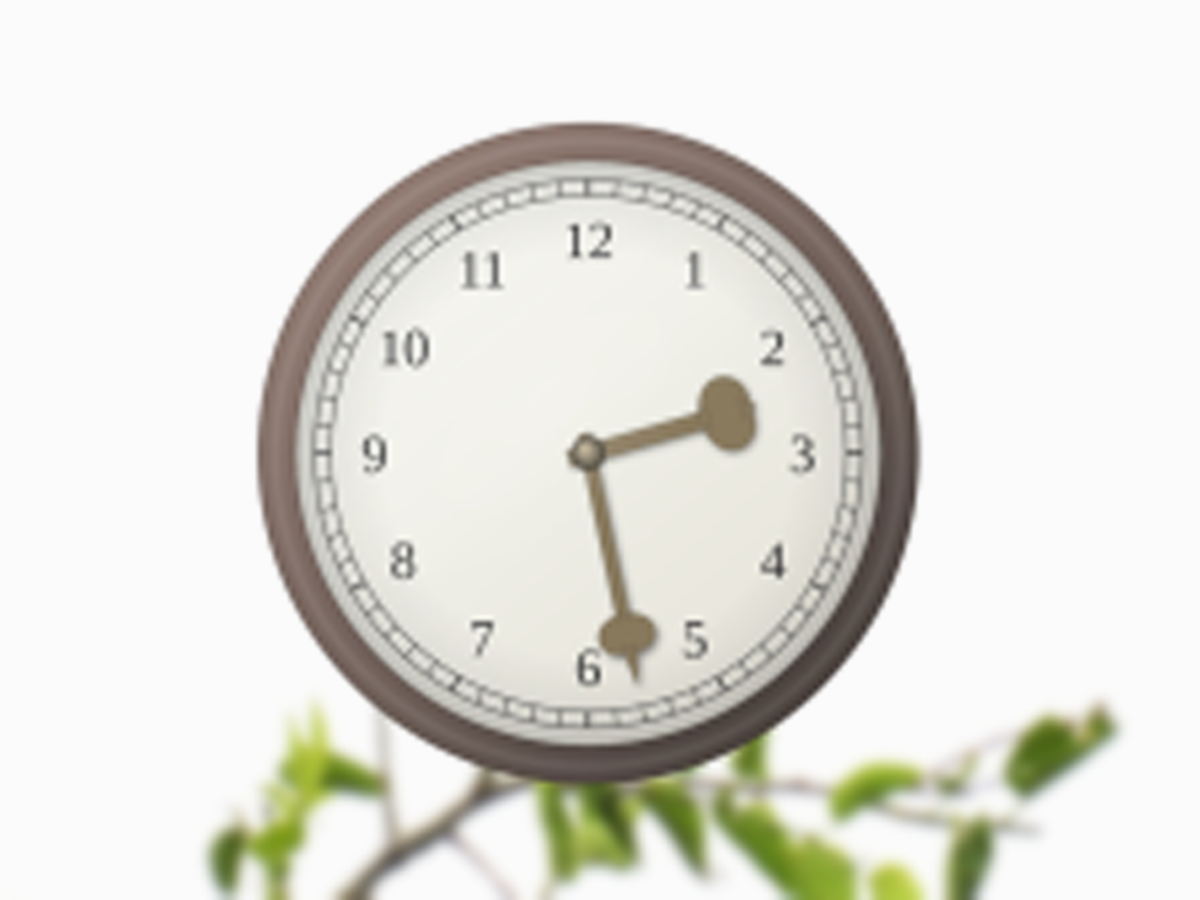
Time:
2.28
